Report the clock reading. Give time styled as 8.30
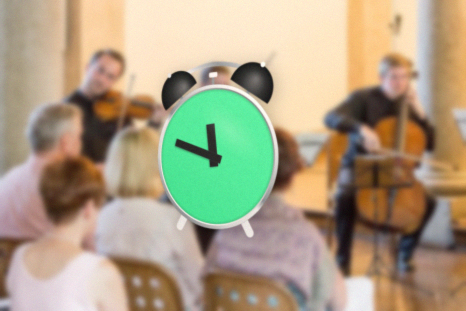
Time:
11.48
